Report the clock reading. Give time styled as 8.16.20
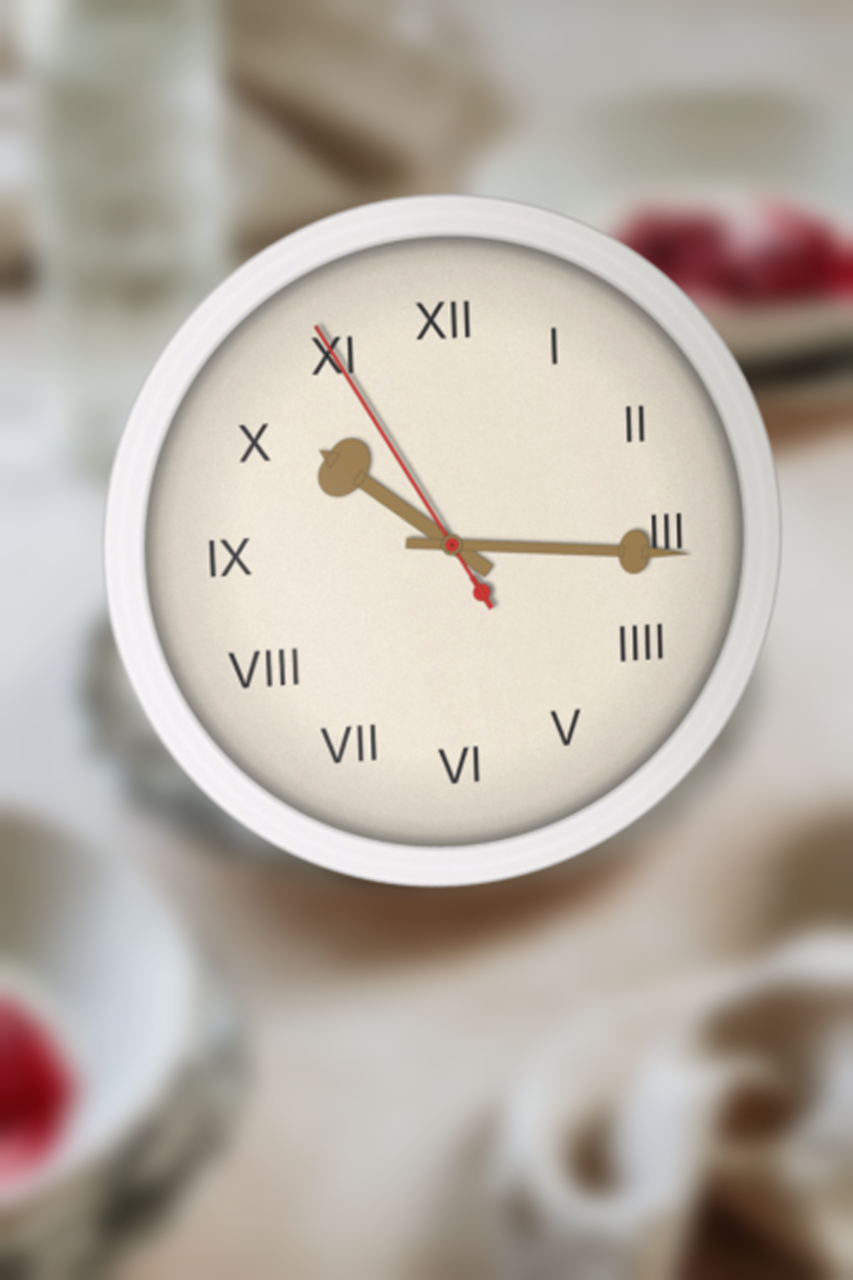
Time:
10.15.55
